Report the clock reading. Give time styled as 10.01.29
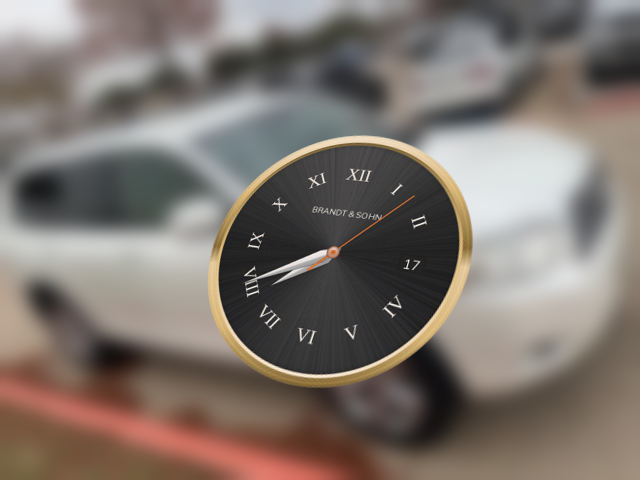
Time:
7.40.07
